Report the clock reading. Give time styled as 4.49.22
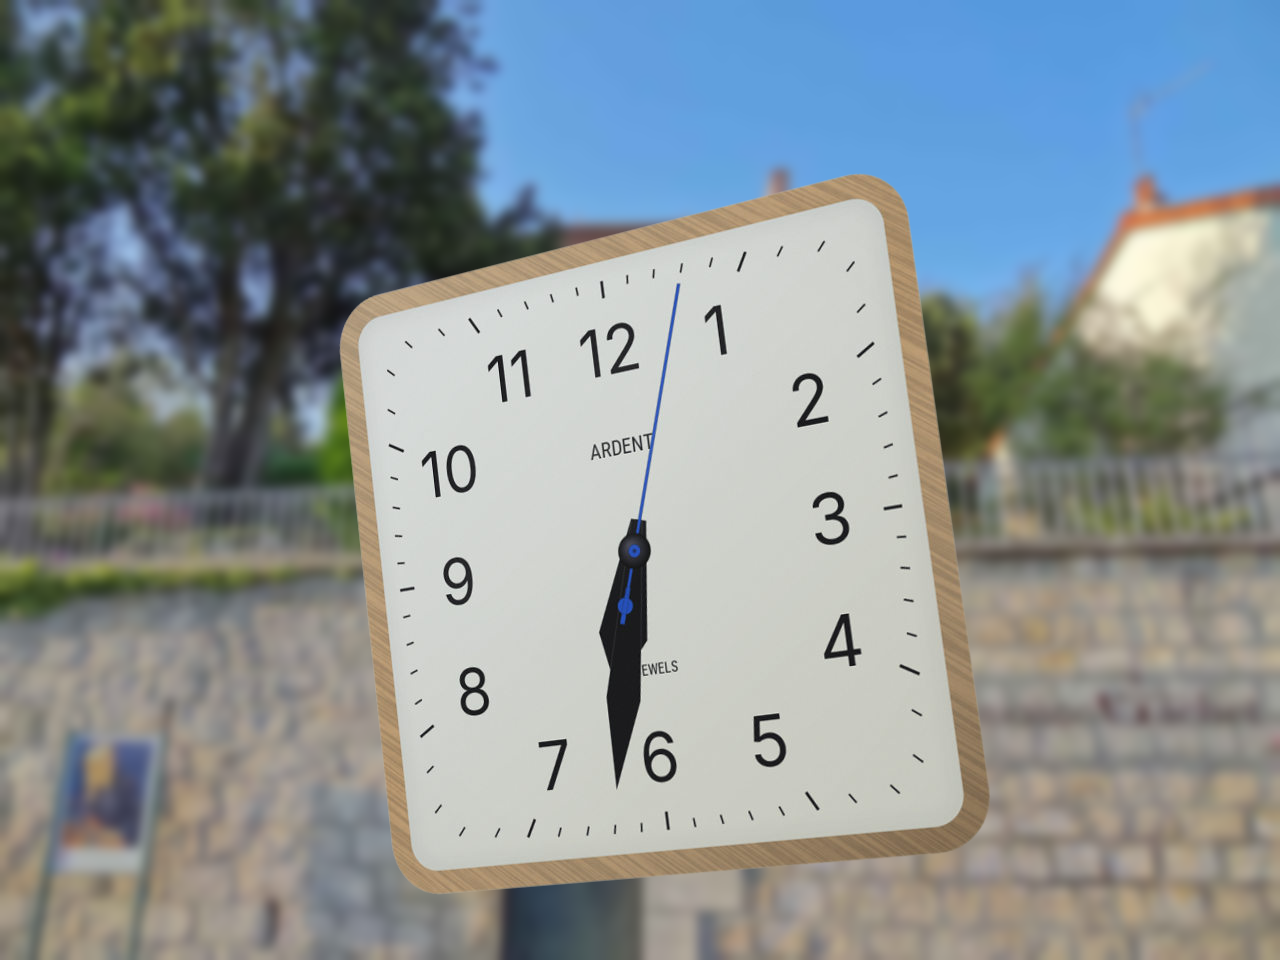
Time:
6.32.03
